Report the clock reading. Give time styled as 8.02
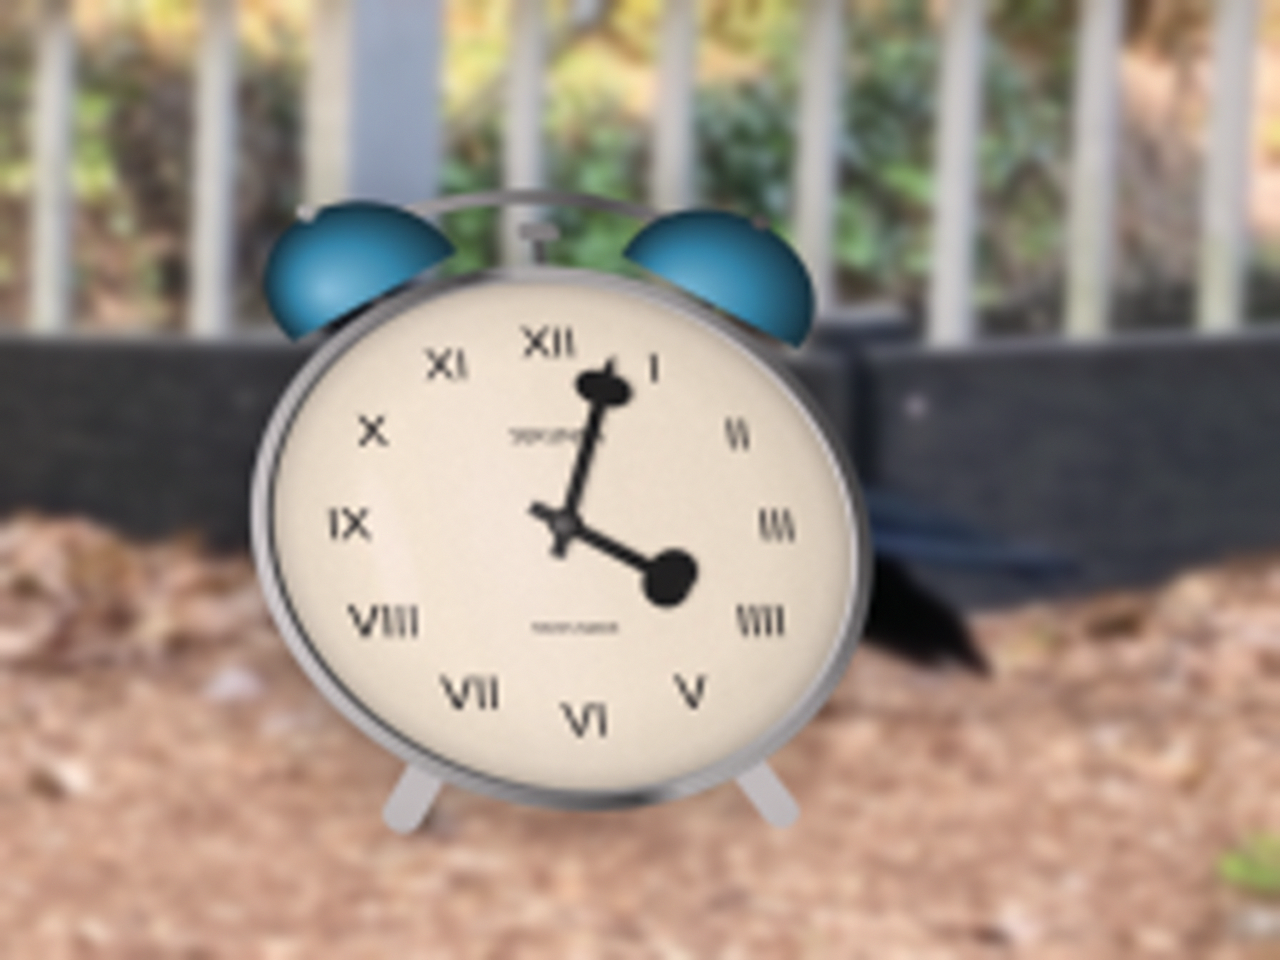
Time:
4.03
